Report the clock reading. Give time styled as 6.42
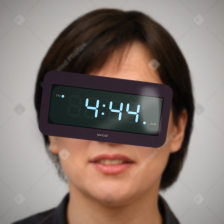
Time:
4.44
